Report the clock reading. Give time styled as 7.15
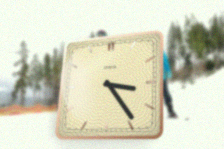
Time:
3.24
